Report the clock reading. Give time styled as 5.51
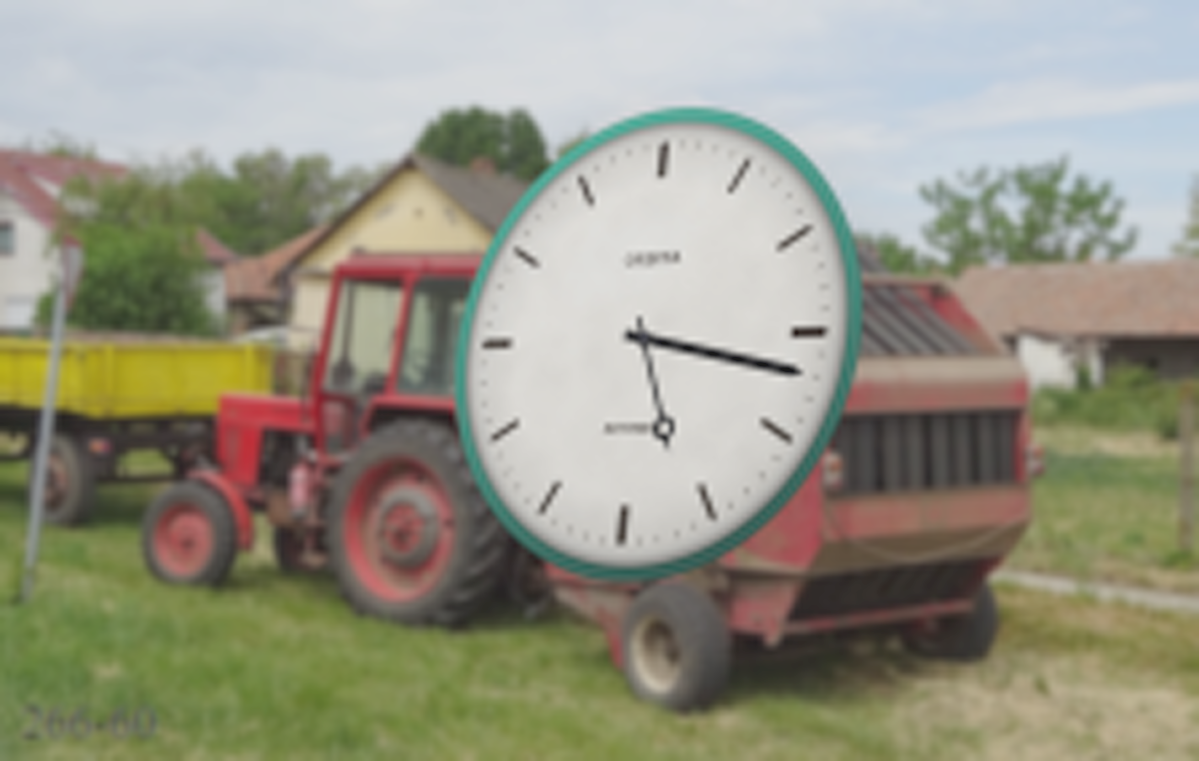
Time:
5.17
